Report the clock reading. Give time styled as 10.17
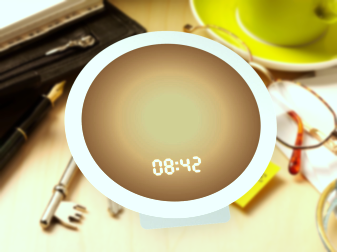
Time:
8.42
